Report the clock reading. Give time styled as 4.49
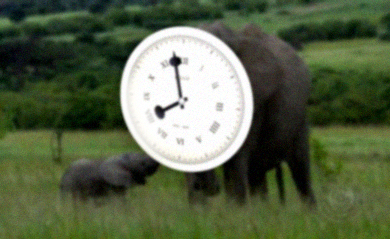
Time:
7.58
